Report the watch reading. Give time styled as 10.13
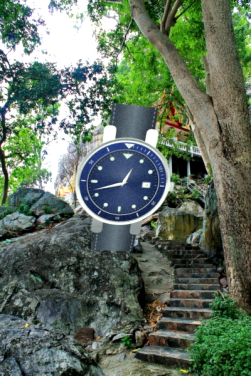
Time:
12.42
